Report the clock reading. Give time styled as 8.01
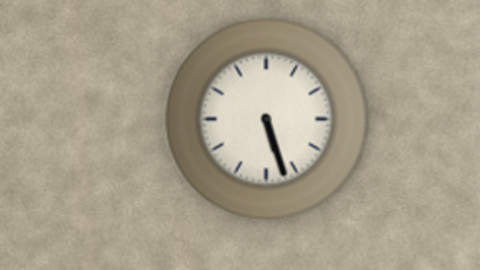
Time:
5.27
